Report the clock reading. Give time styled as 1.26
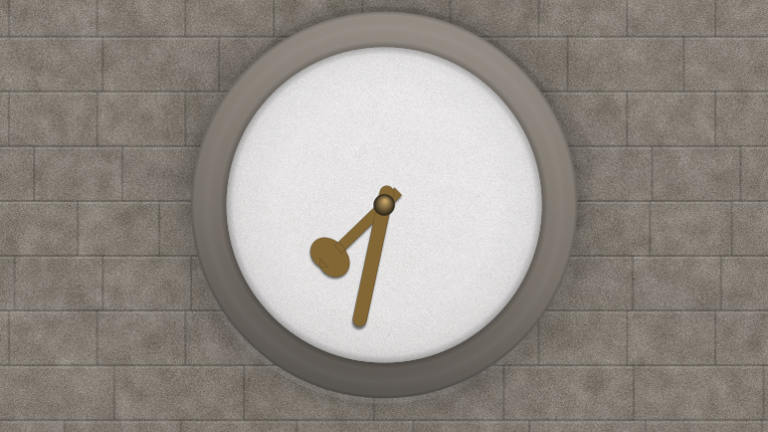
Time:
7.32
